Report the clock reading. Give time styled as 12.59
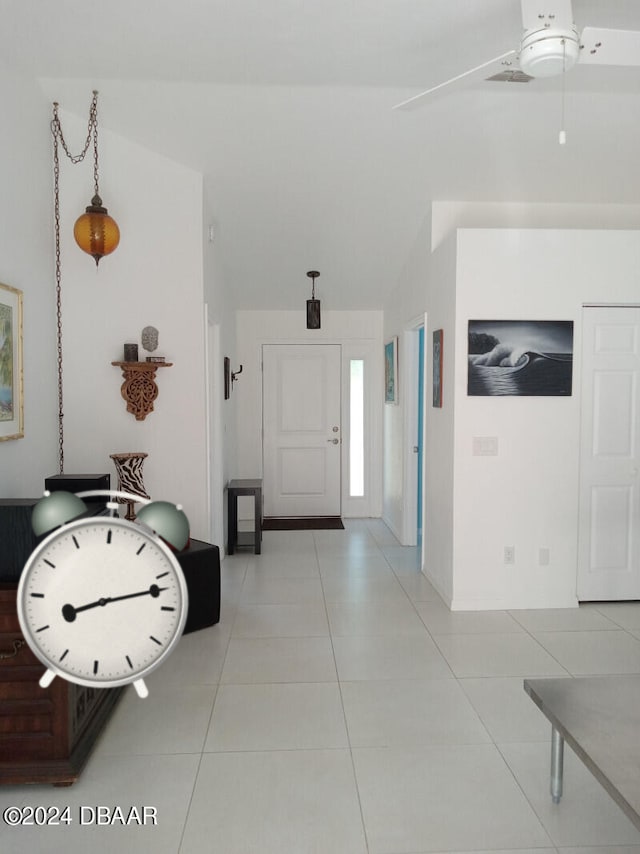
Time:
8.12
